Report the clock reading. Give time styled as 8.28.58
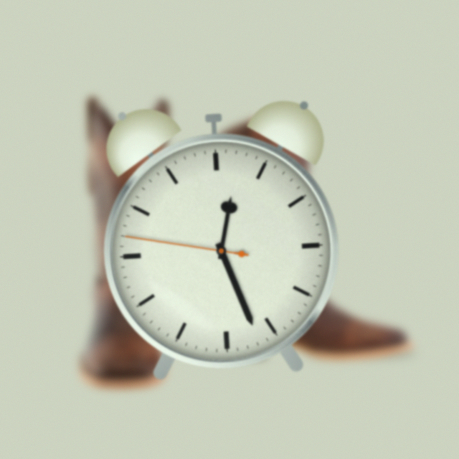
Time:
12.26.47
